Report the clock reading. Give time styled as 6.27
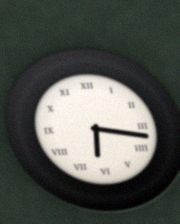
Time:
6.17
